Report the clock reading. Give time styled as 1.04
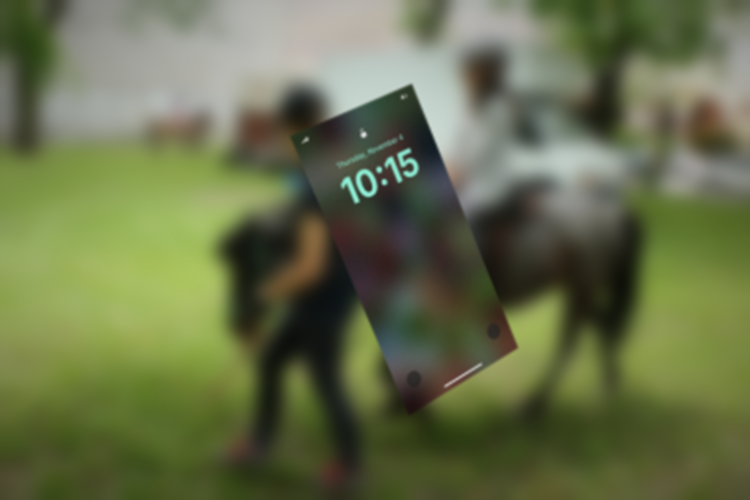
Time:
10.15
